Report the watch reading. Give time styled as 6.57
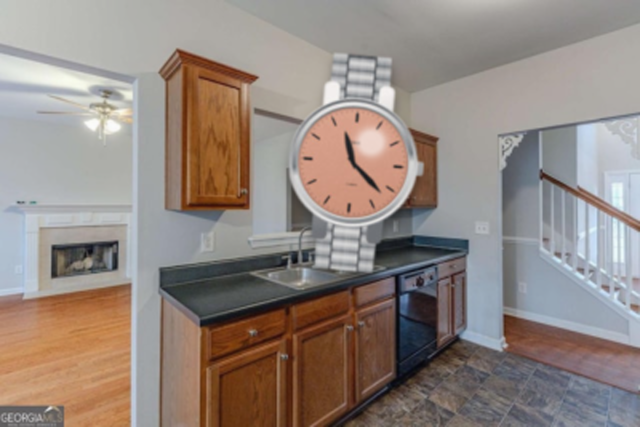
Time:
11.22
